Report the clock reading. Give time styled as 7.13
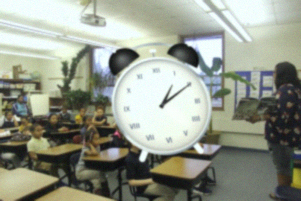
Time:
1.10
